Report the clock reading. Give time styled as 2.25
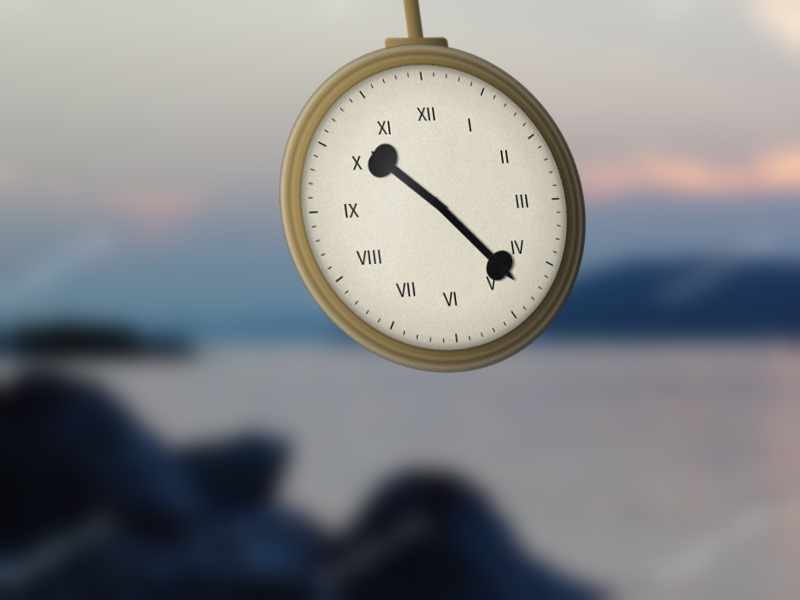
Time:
10.23
